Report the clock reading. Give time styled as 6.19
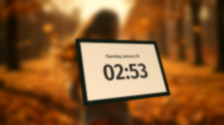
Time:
2.53
